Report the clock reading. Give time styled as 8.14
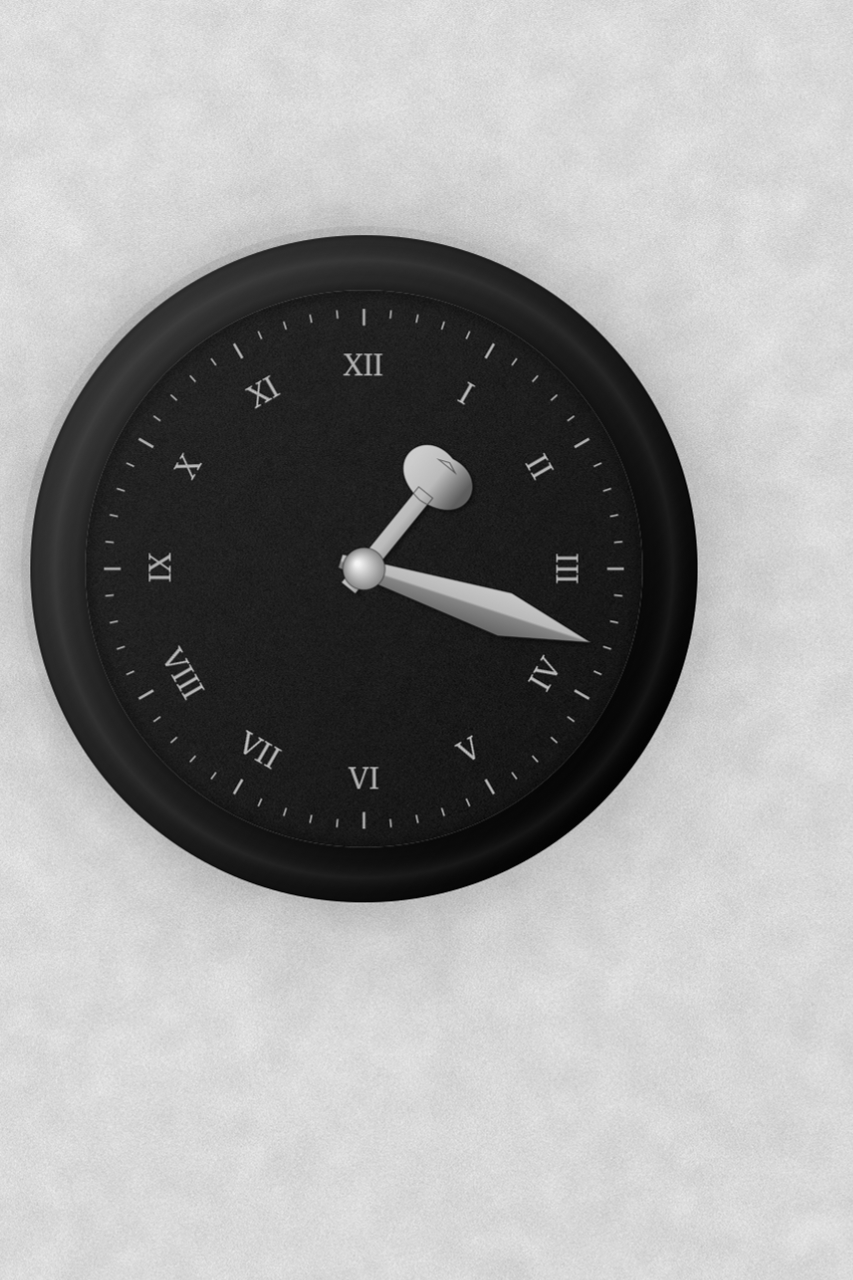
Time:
1.18
